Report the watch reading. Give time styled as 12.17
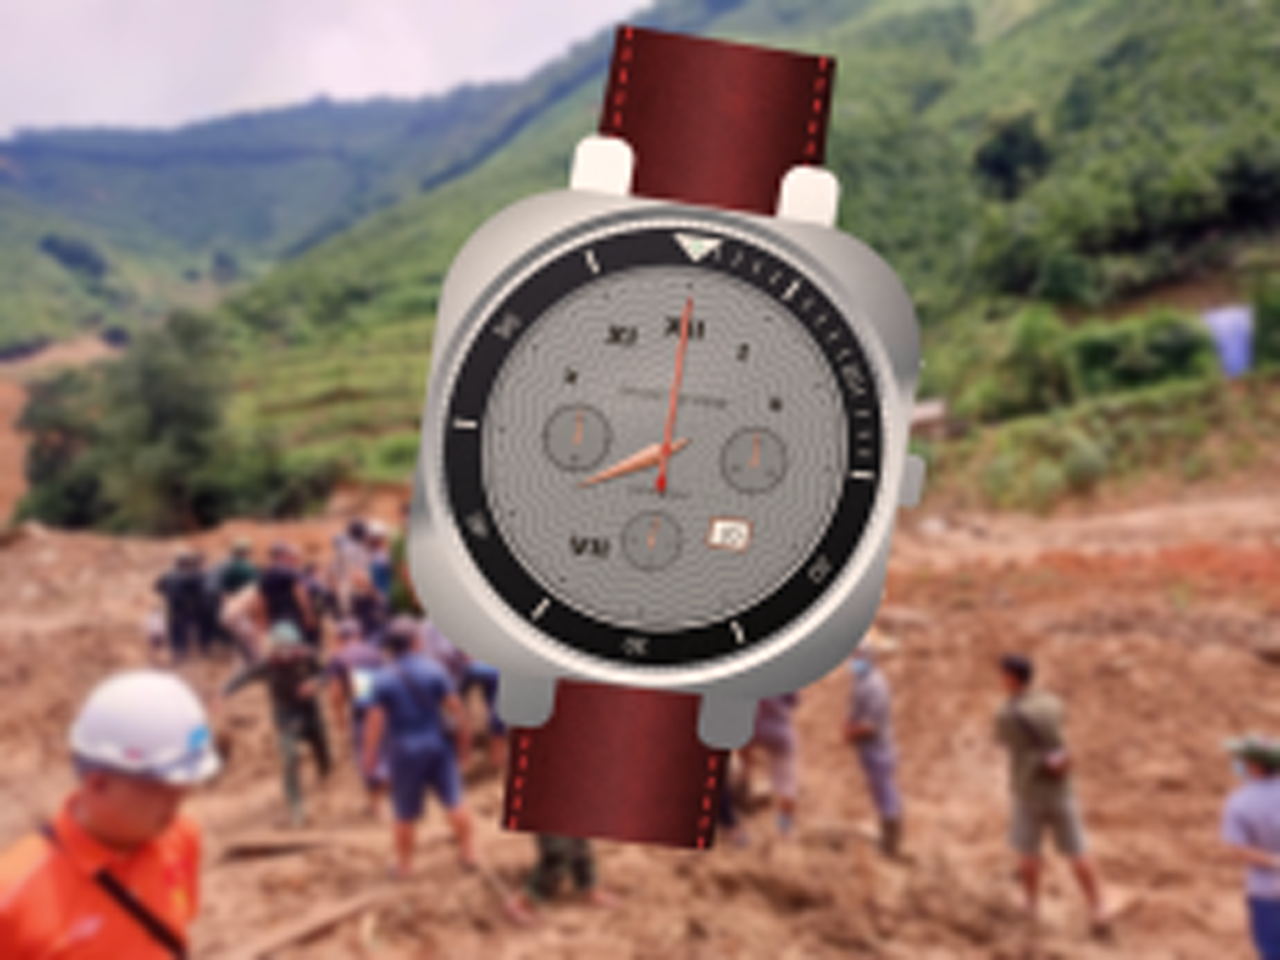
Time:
8.00
